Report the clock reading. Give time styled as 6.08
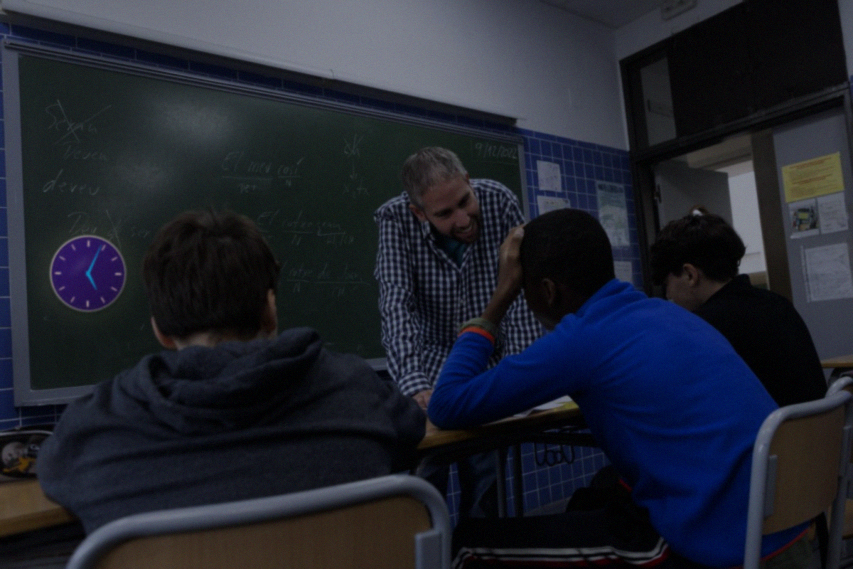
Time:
5.04
